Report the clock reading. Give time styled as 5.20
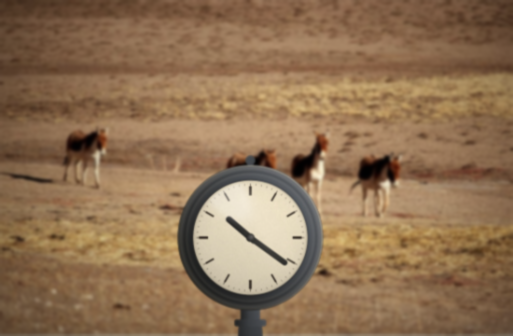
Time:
10.21
